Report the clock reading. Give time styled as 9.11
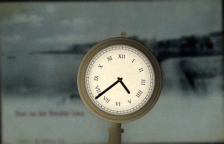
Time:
4.38
